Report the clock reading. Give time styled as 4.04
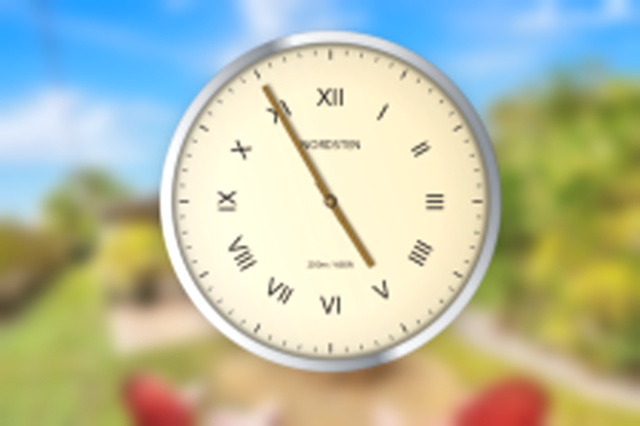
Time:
4.55
